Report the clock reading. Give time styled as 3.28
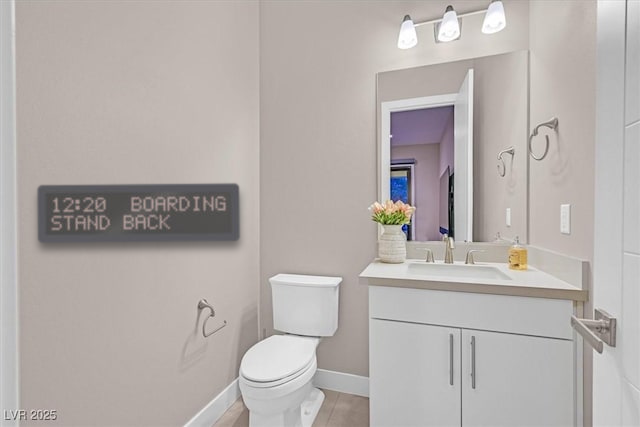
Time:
12.20
